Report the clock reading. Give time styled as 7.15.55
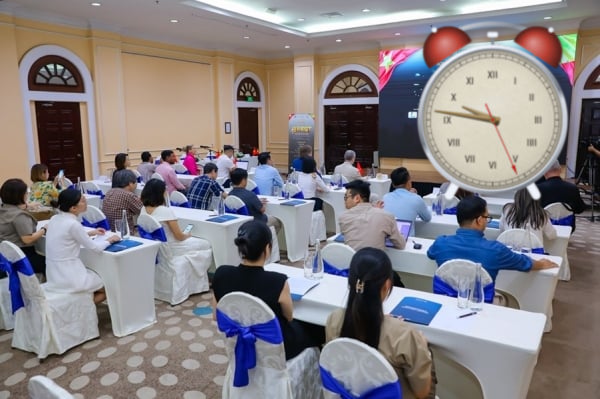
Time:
9.46.26
